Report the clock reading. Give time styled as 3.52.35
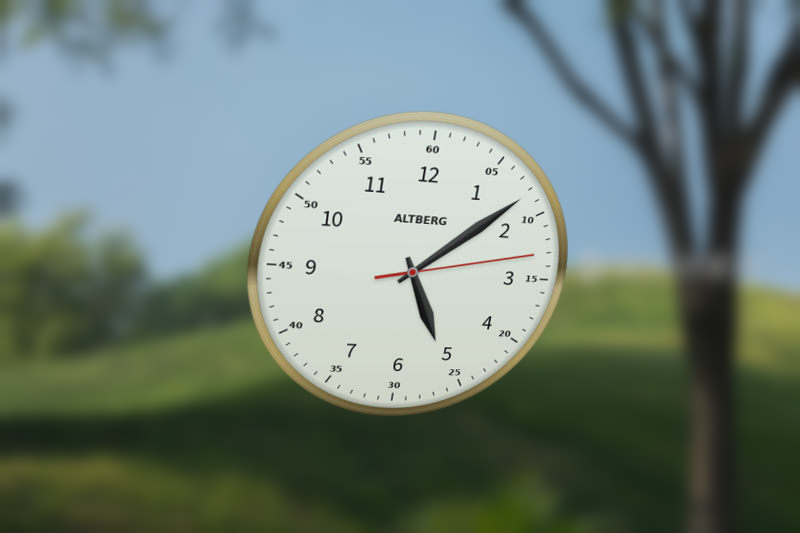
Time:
5.08.13
